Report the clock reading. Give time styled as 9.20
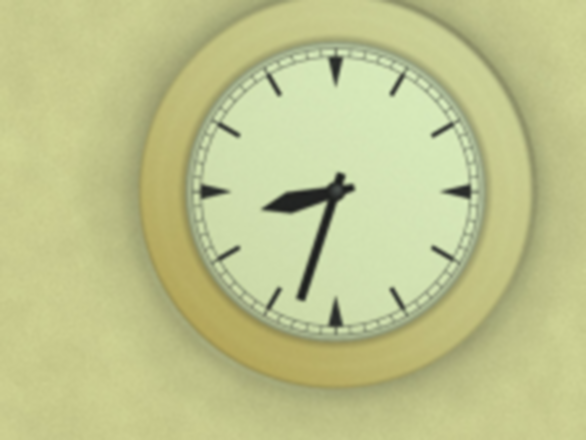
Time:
8.33
